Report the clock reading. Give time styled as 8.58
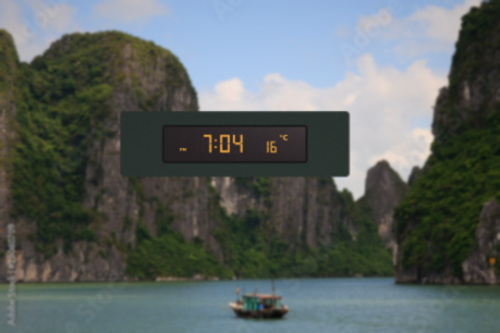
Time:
7.04
